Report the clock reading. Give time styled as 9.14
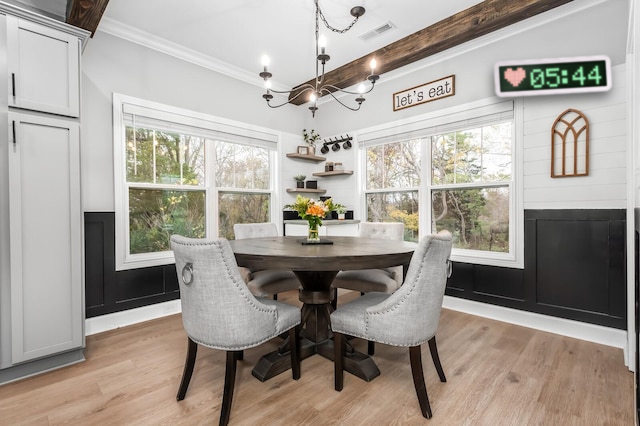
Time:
5.44
